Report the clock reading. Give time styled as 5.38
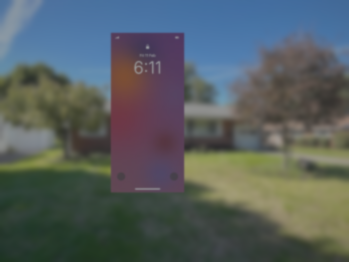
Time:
6.11
